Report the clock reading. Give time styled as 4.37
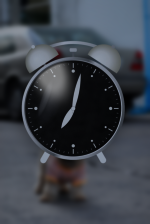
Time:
7.02
